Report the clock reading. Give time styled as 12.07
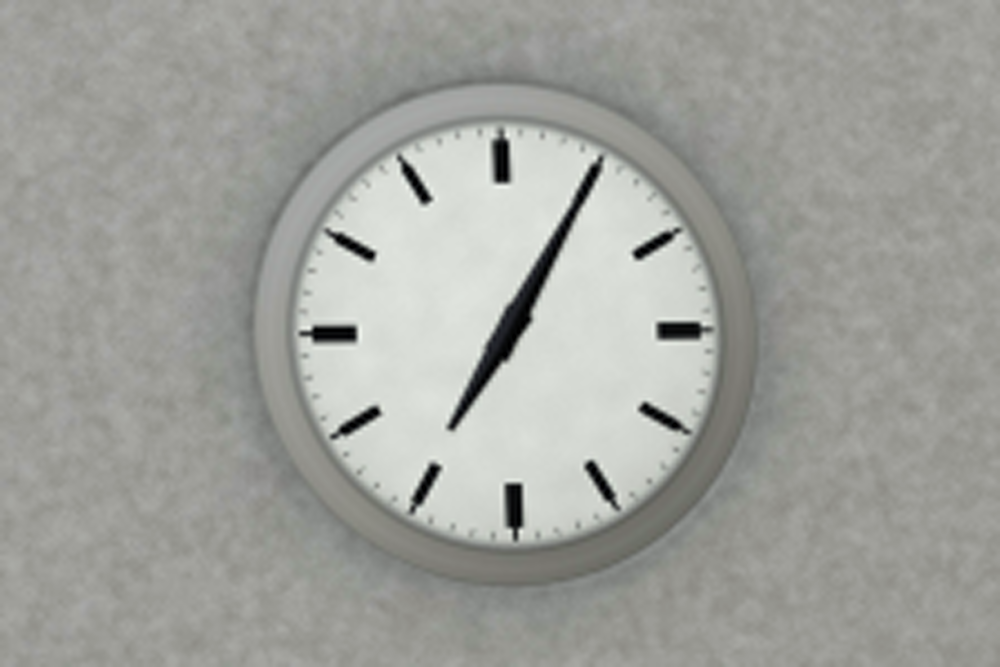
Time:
7.05
